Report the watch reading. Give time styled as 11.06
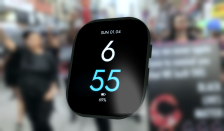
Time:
6.55
